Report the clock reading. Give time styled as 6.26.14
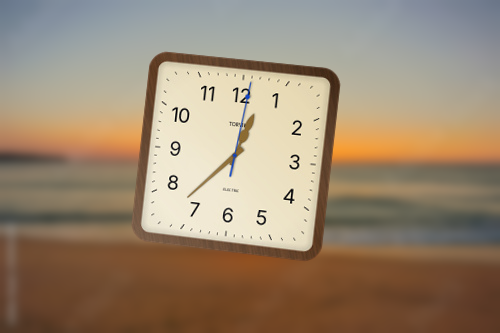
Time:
12.37.01
